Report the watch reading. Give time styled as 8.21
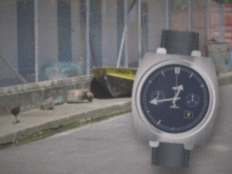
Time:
12.43
